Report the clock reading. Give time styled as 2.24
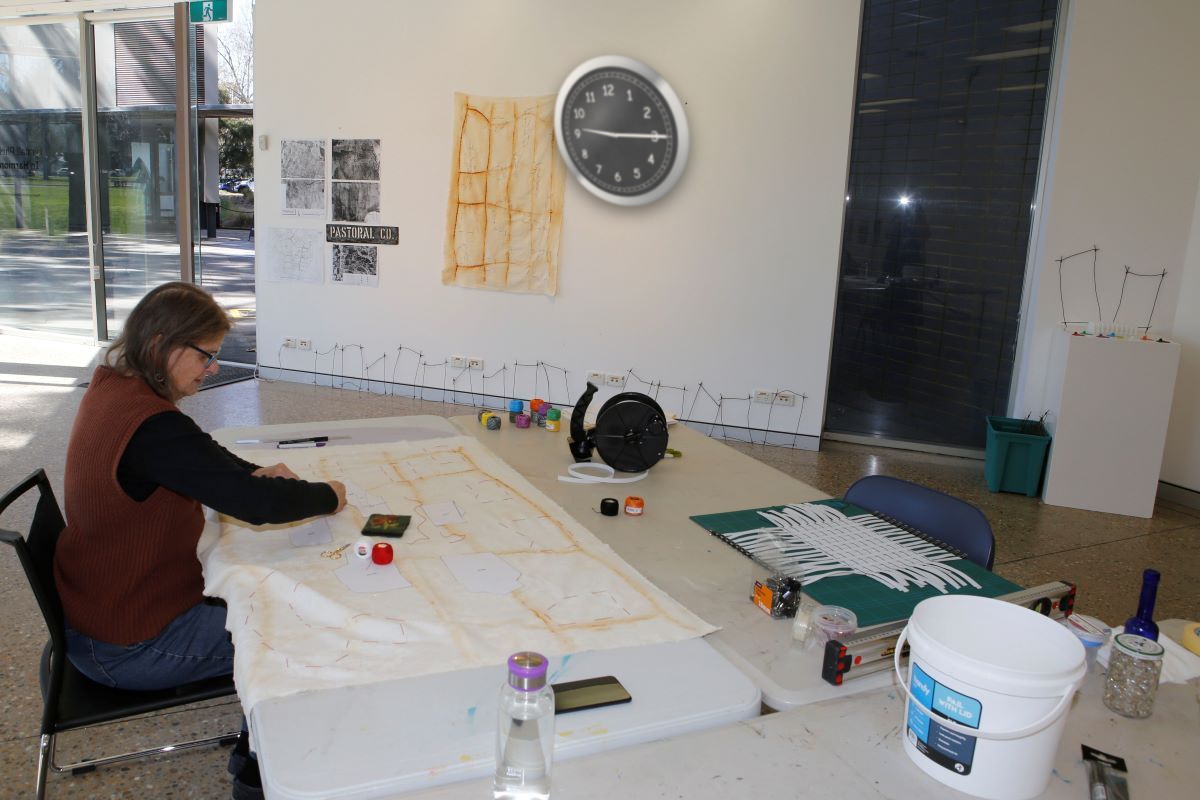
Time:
9.15
